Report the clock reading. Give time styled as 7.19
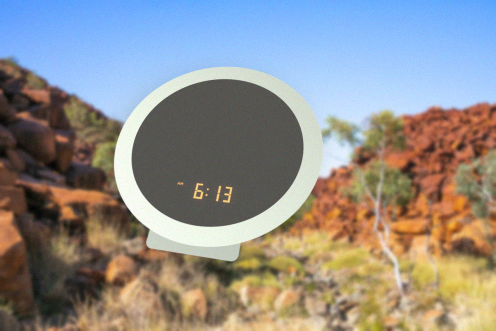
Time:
6.13
